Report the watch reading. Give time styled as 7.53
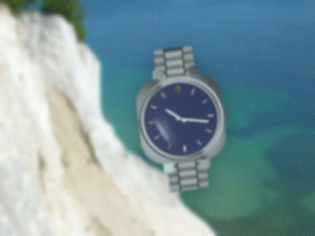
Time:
10.17
